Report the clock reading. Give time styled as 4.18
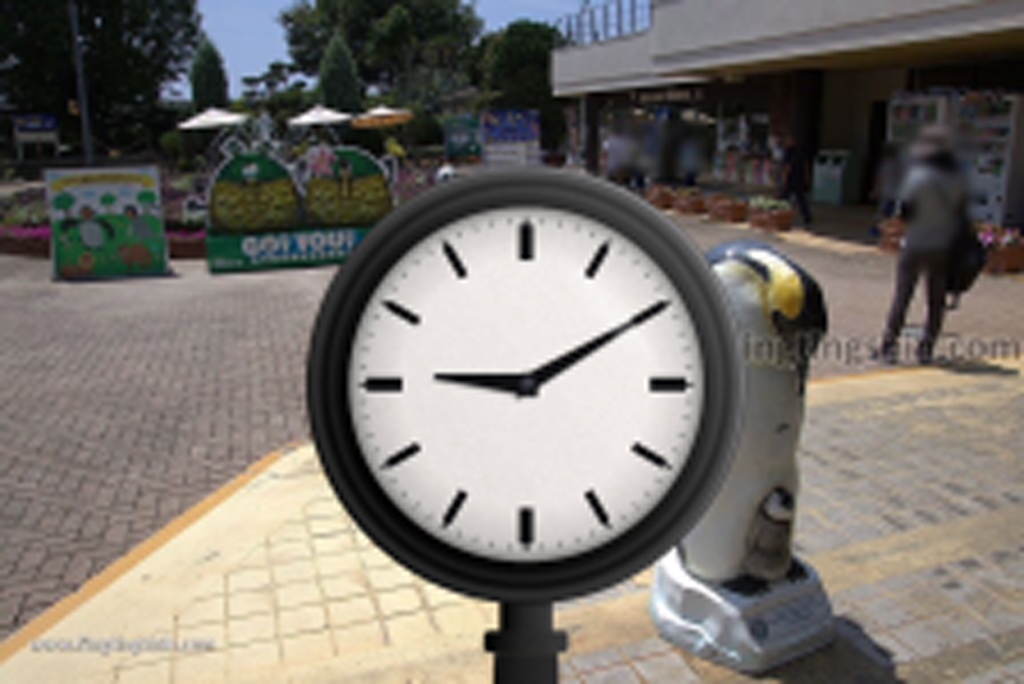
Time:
9.10
